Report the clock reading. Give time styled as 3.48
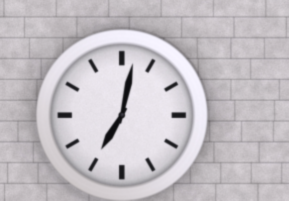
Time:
7.02
